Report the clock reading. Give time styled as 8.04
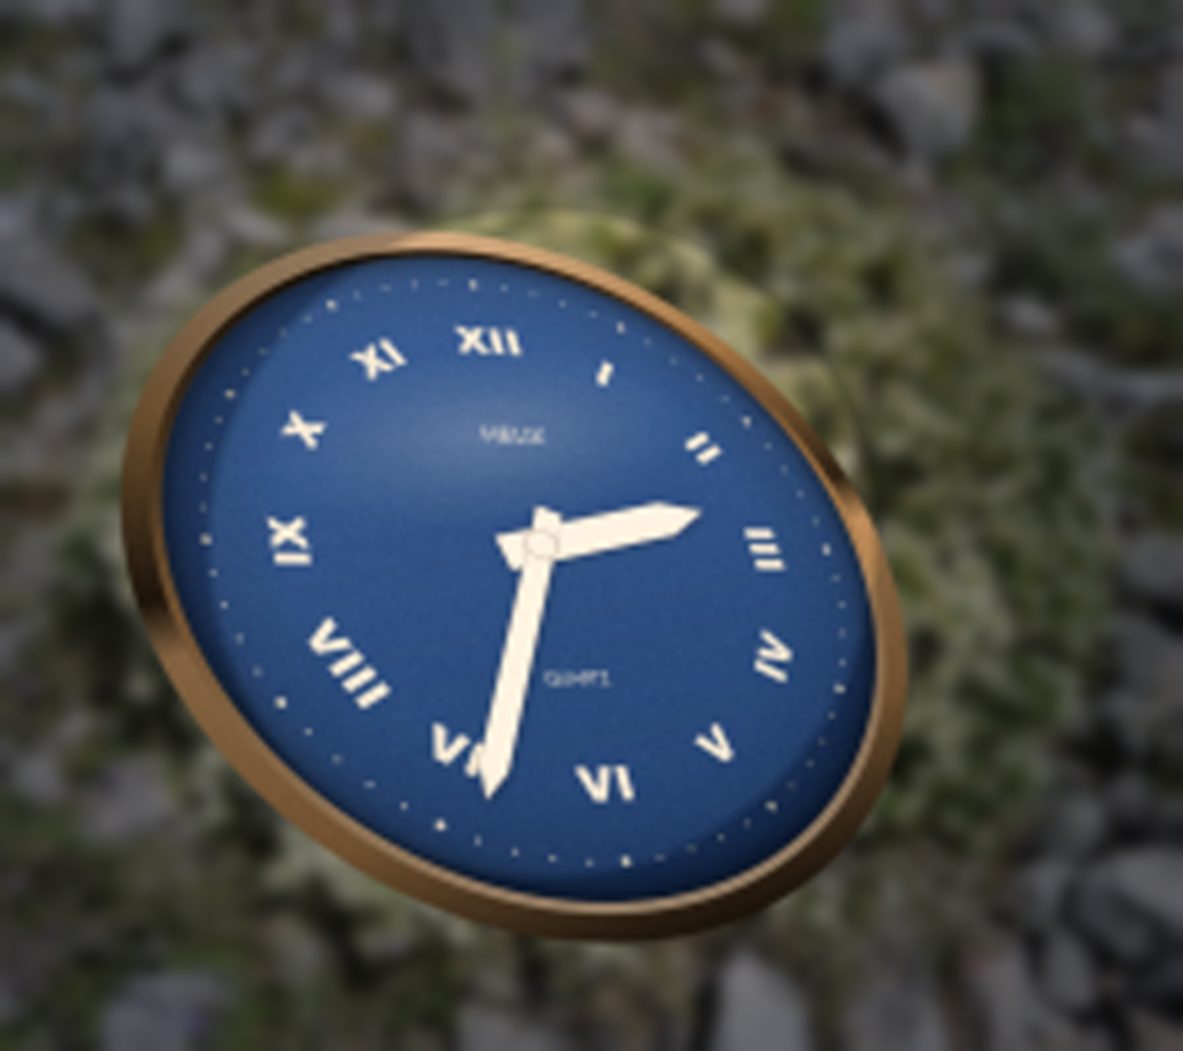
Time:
2.34
